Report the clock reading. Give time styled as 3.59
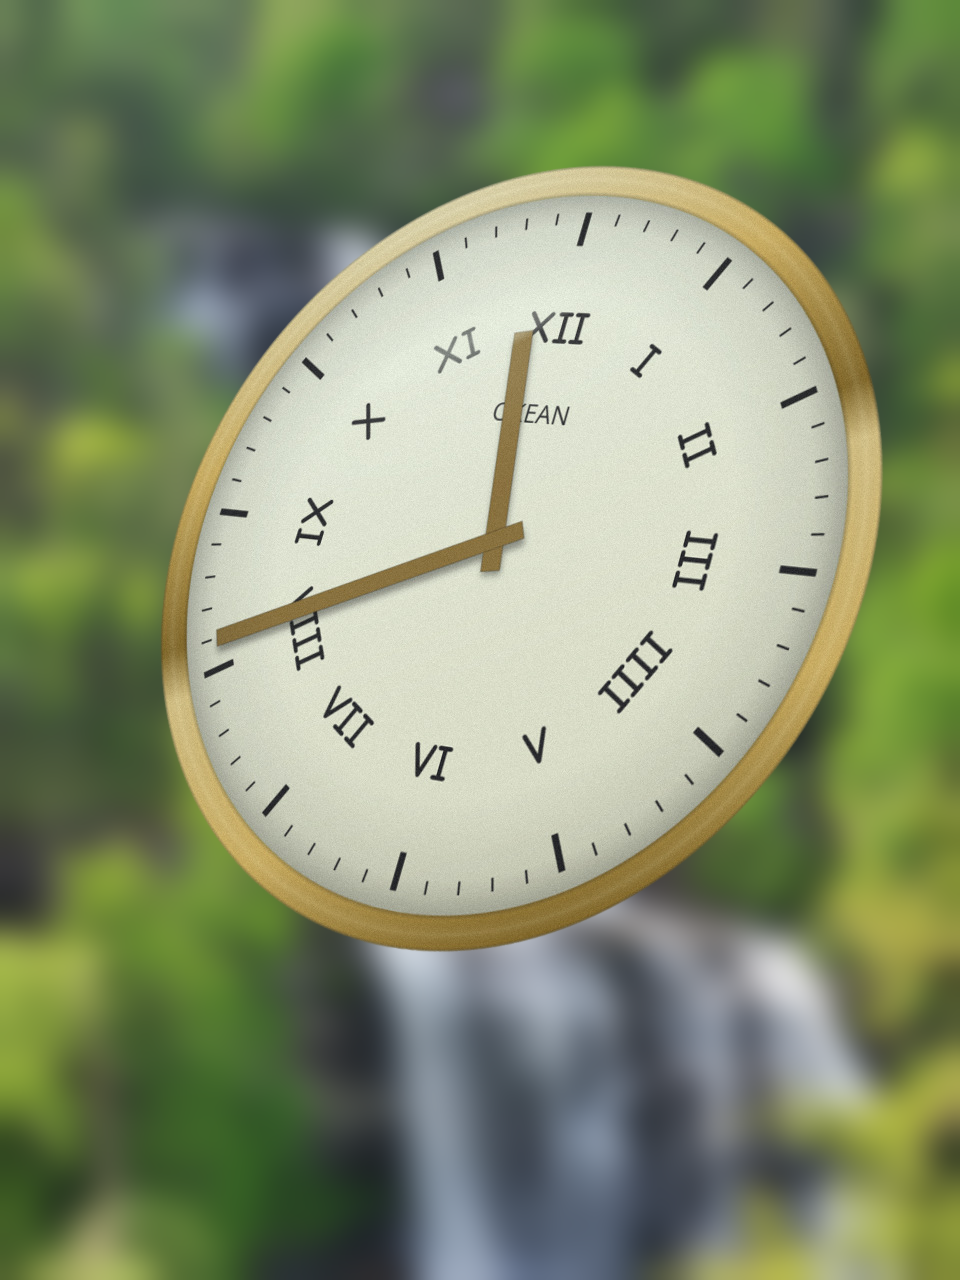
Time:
11.41
